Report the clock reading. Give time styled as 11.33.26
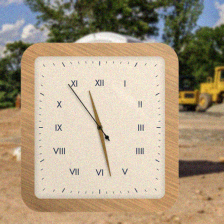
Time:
11.27.54
